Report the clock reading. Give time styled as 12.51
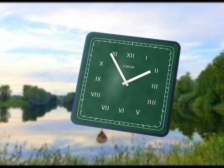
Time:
1.54
